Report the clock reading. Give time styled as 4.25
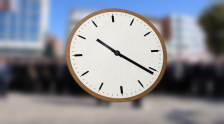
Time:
10.21
